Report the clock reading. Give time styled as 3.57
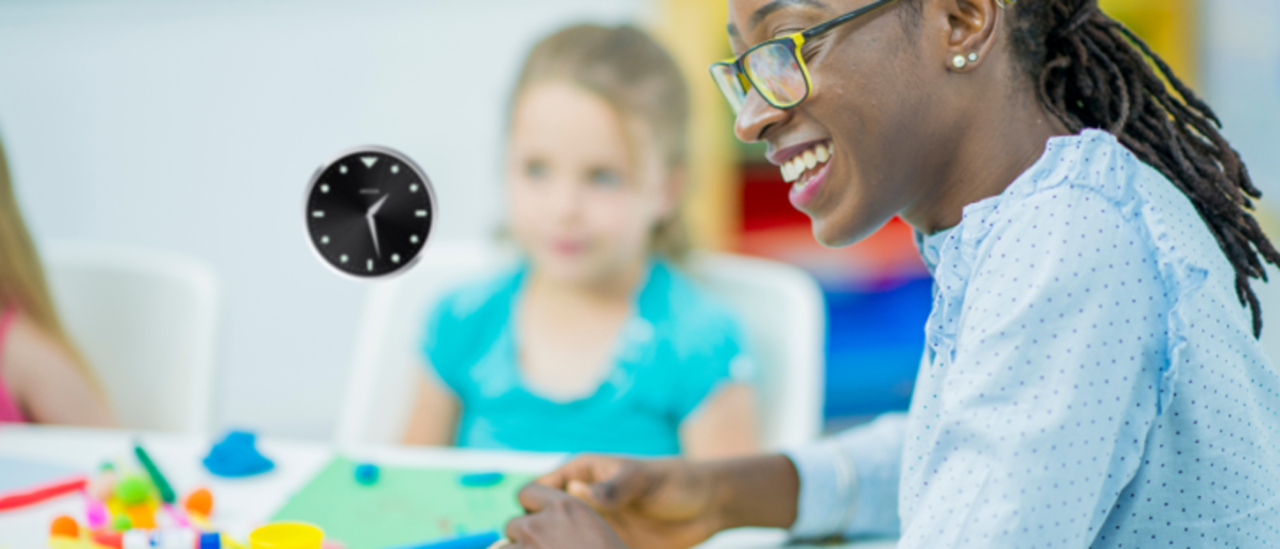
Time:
1.28
